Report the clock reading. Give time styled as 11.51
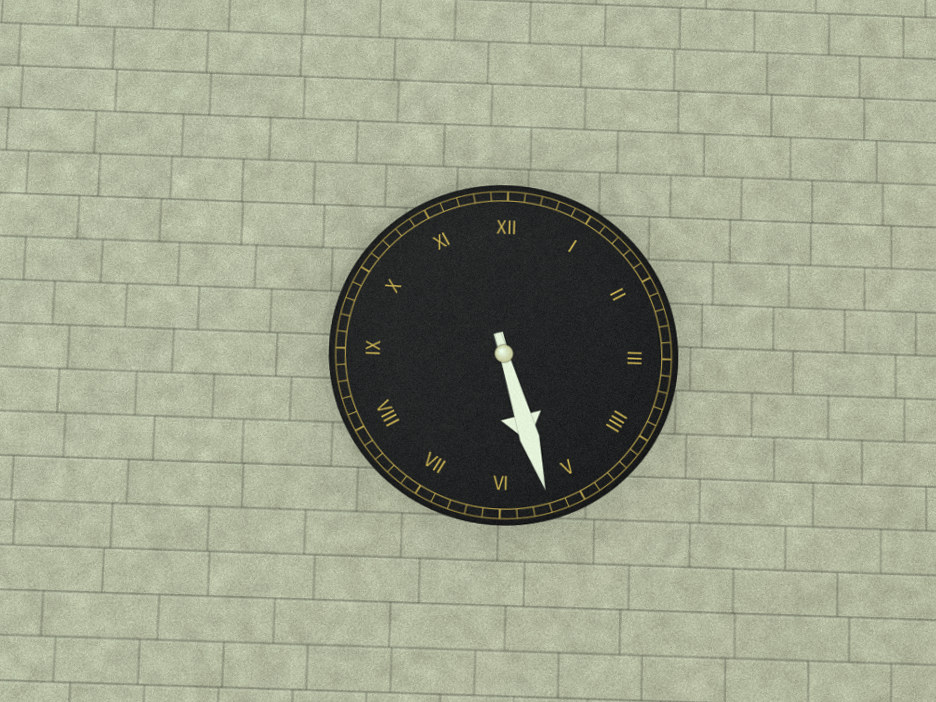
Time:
5.27
